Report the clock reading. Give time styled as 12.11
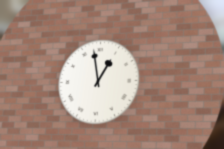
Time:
12.58
